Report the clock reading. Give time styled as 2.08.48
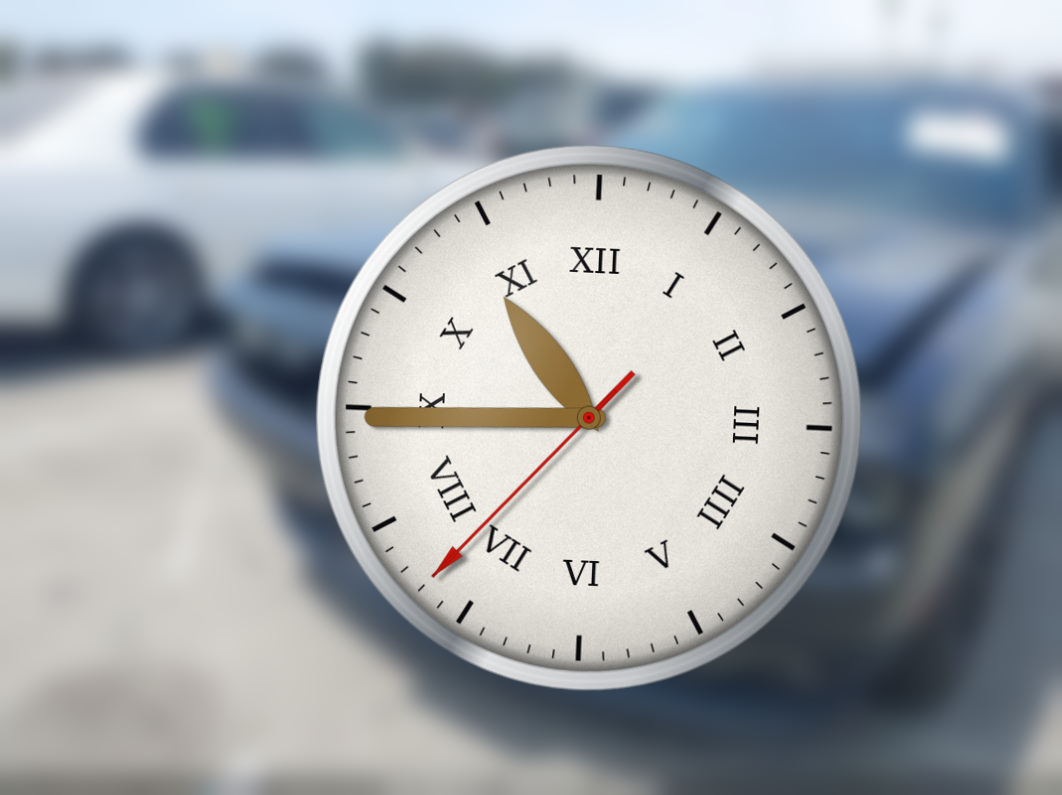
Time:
10.44.37
